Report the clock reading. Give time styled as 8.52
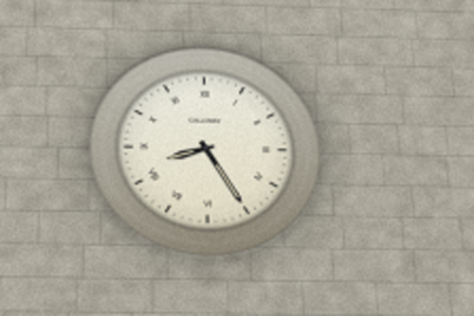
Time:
8.25
